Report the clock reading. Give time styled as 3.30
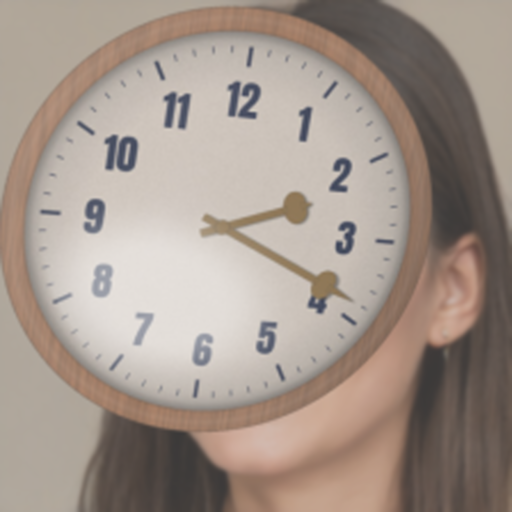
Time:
2.19
